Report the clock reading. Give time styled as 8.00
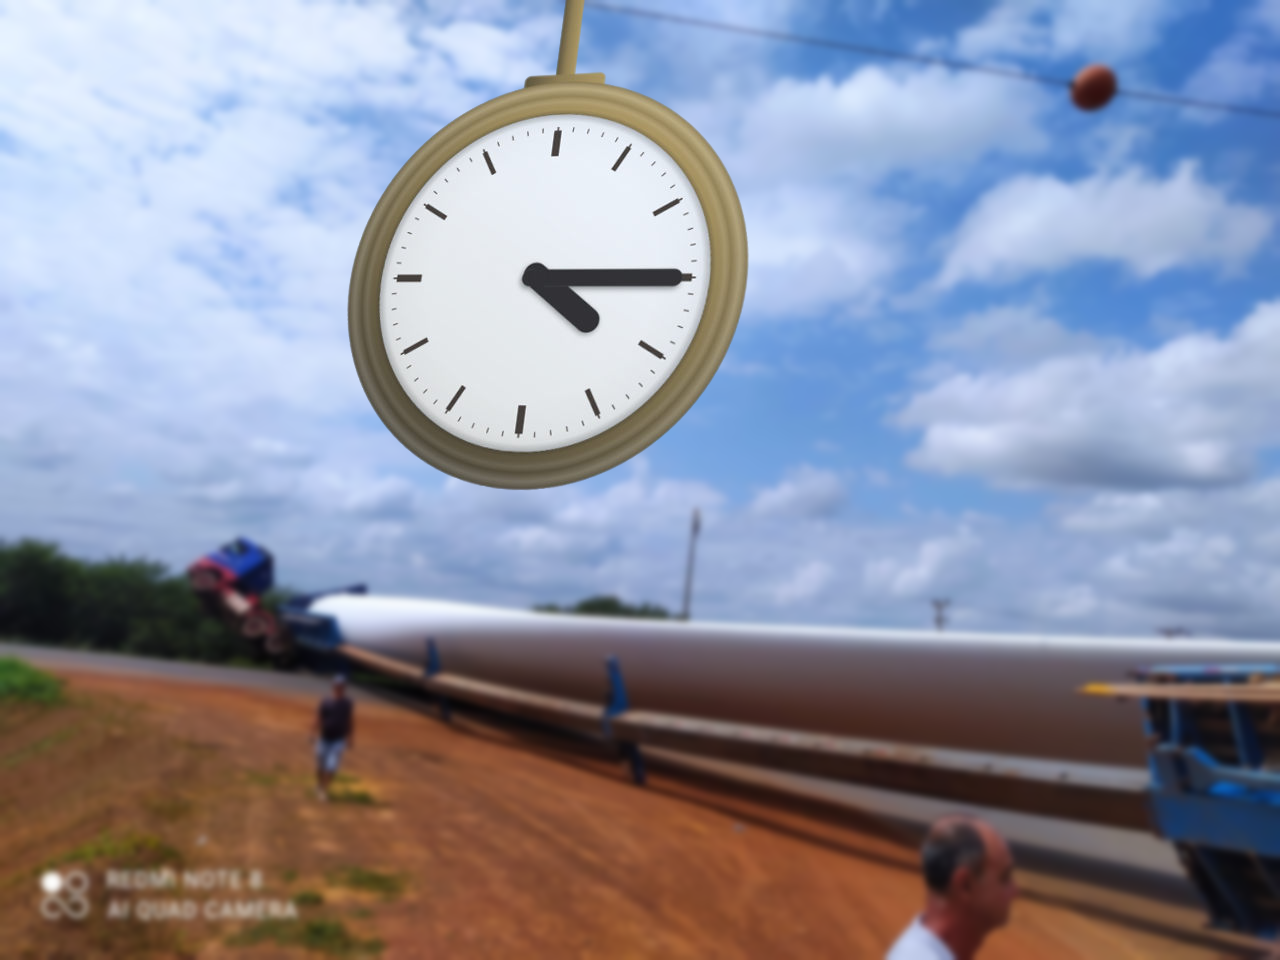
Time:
4.15
